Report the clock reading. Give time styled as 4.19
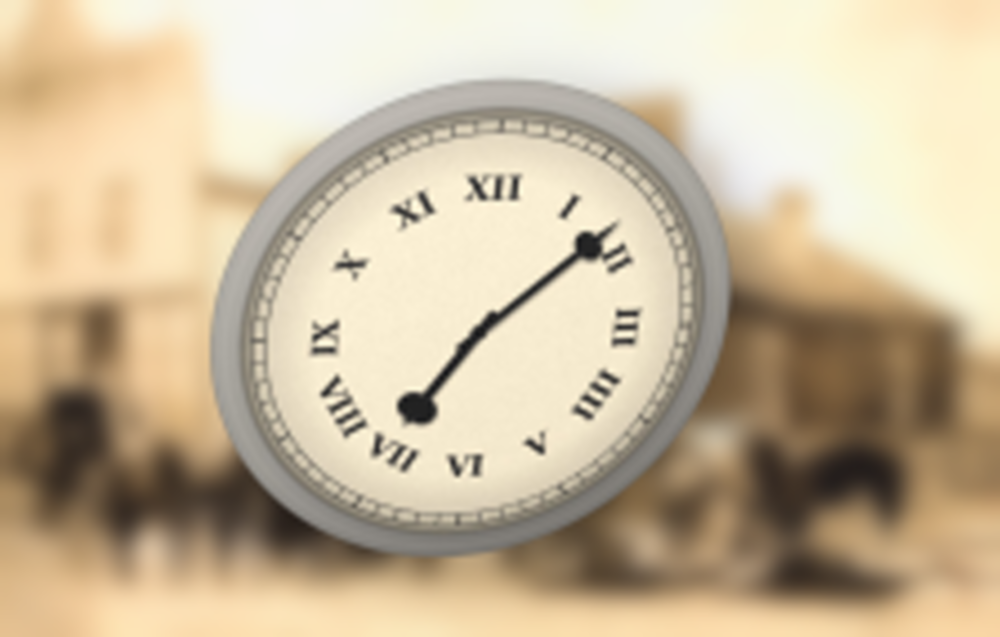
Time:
7.08
